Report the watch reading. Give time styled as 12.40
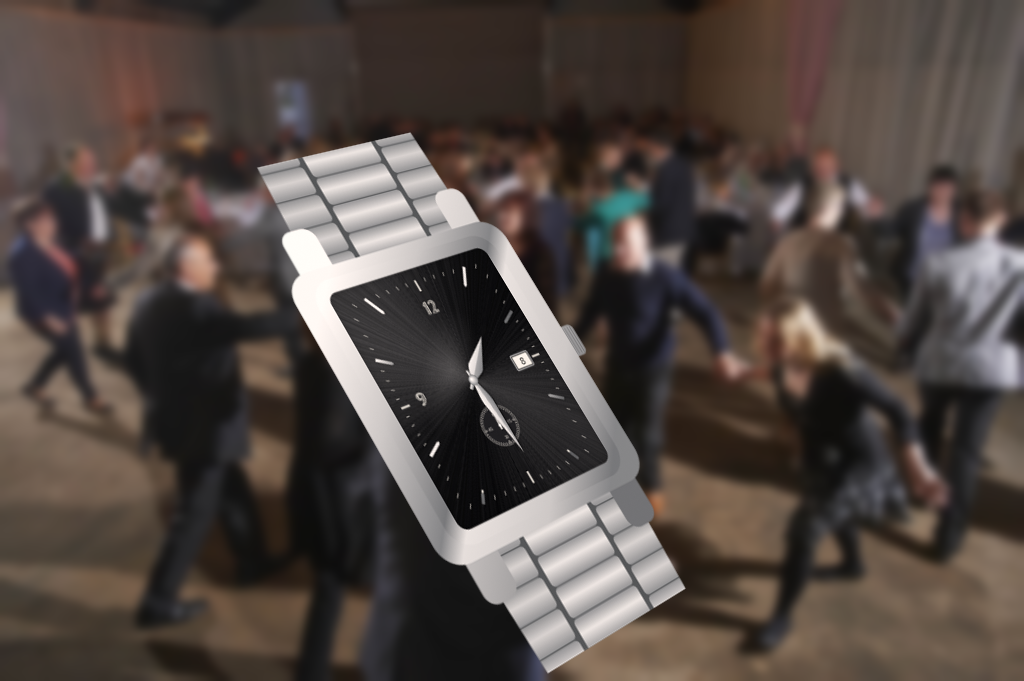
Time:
1.29
